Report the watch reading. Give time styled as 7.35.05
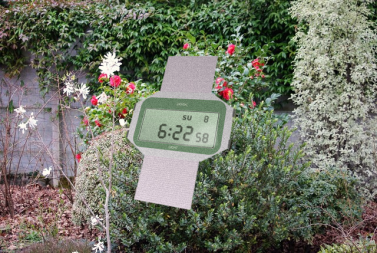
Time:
6.22.58
